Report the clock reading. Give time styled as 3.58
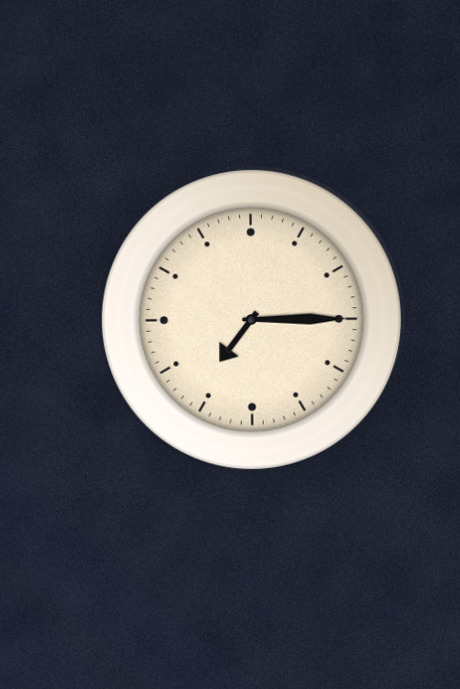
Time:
7.15
